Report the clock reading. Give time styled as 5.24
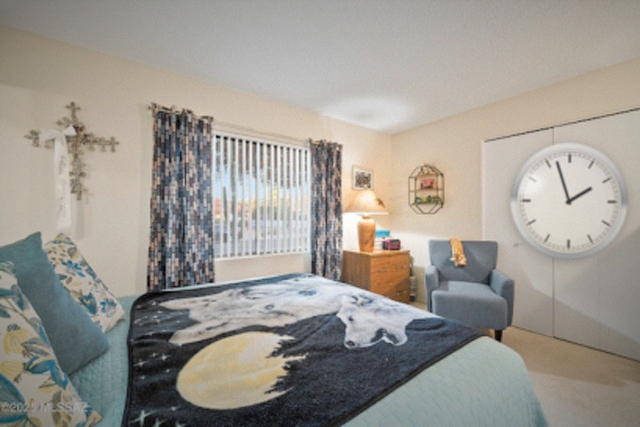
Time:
1.57
